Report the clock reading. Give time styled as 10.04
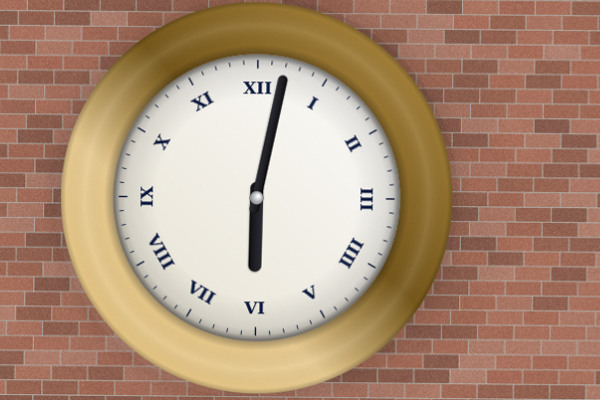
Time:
6.02
